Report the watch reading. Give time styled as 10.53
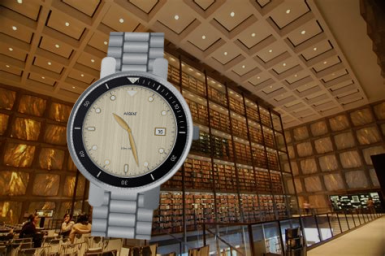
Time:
10.27
